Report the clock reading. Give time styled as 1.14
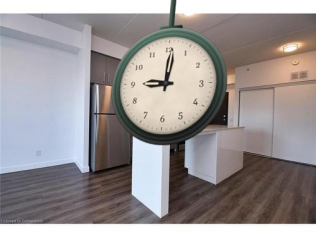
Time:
9.01
